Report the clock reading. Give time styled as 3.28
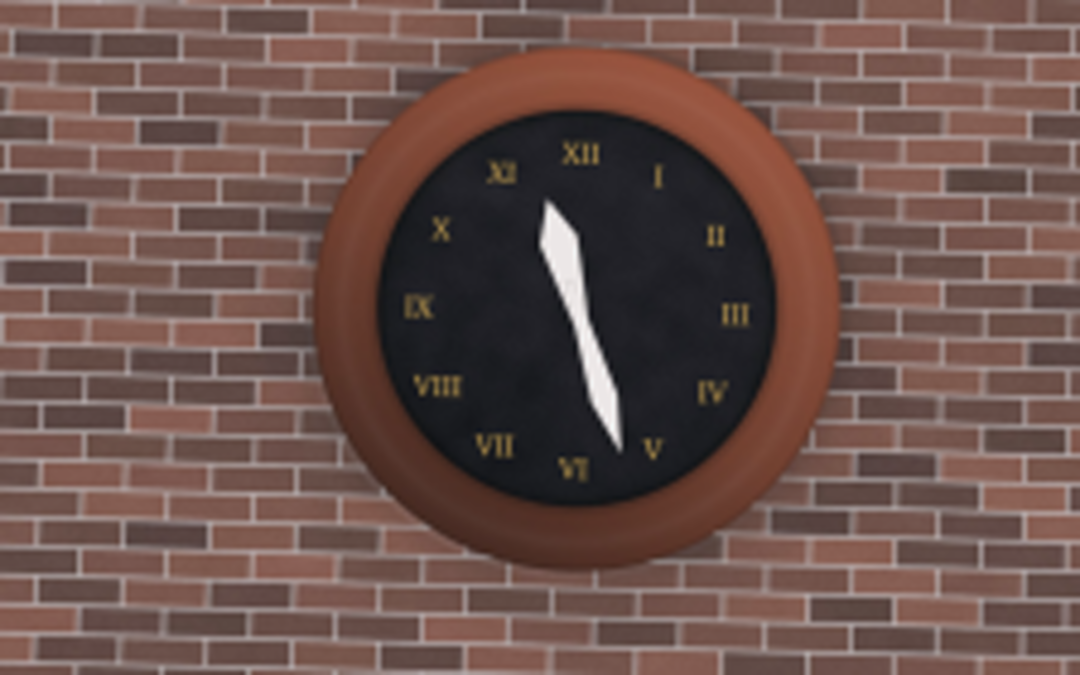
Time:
11.27
